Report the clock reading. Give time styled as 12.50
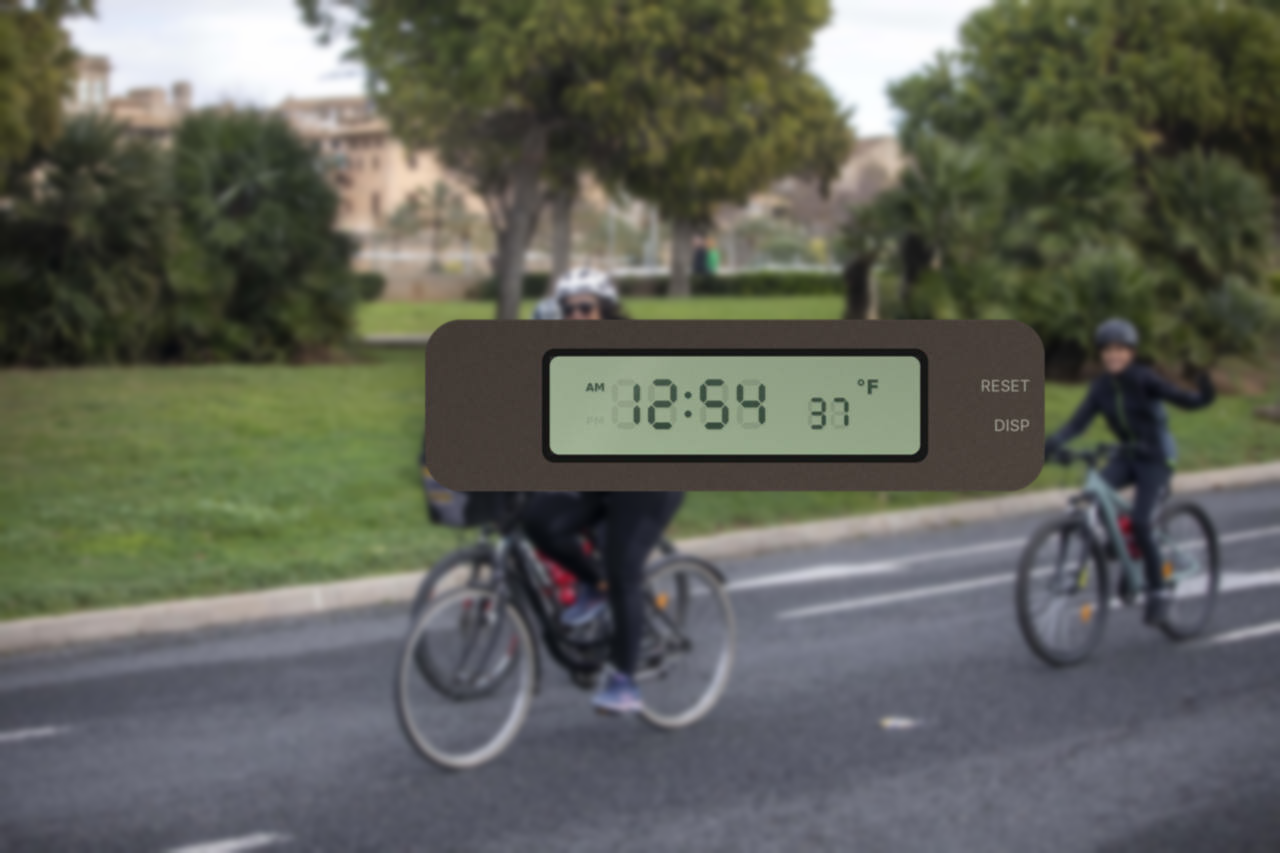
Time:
12.54
